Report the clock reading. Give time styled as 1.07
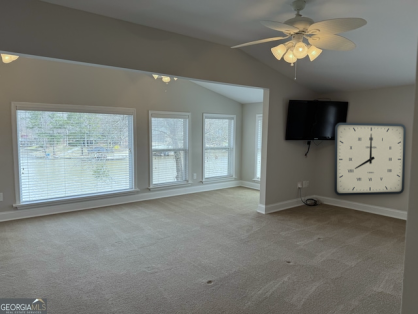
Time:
8.00
